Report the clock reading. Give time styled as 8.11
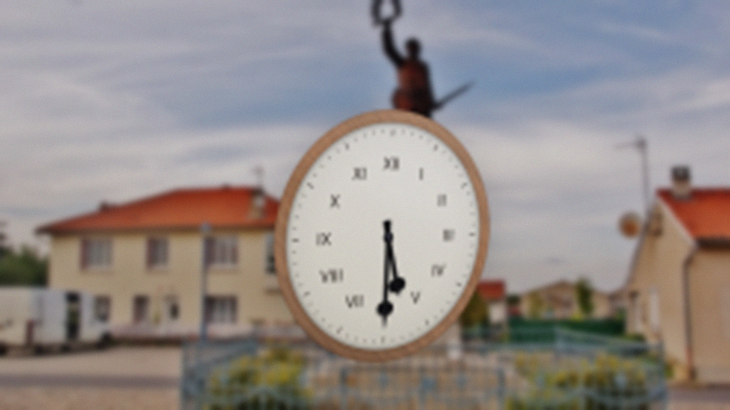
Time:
5.30
